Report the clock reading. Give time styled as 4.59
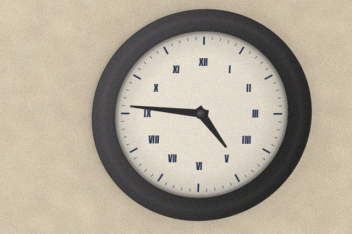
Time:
4.46
